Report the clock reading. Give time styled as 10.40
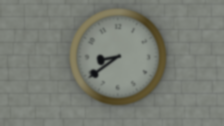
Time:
8.39
